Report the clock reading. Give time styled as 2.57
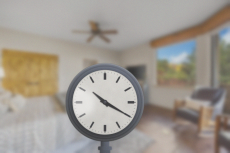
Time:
10.20
